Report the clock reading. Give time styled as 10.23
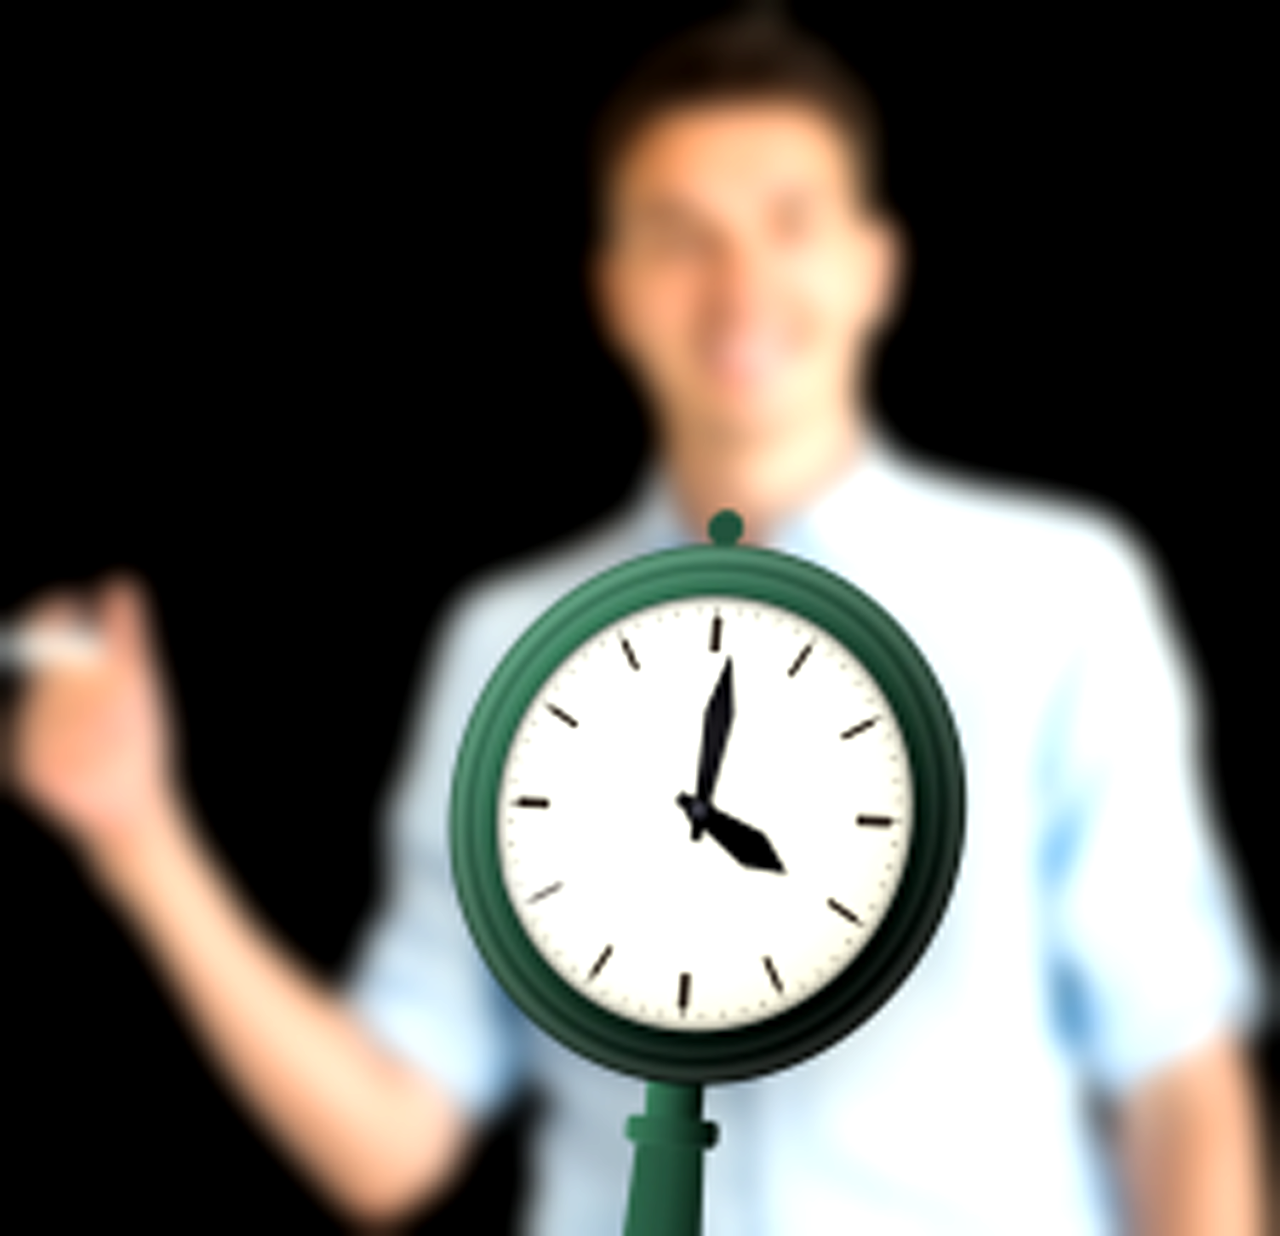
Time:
4.01
